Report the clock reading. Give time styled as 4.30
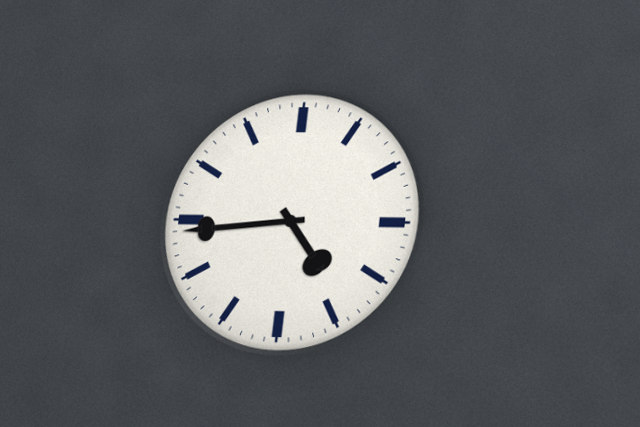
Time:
4.44
